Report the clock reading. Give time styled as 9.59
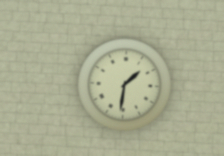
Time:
1.31
